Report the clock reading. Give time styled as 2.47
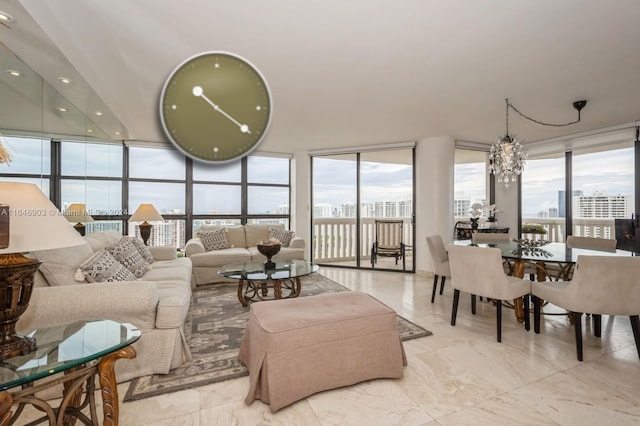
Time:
10.21
